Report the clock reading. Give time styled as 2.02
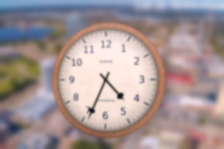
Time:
4.34
